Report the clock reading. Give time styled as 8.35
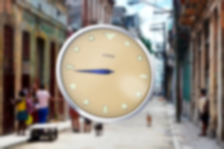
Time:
8.44
